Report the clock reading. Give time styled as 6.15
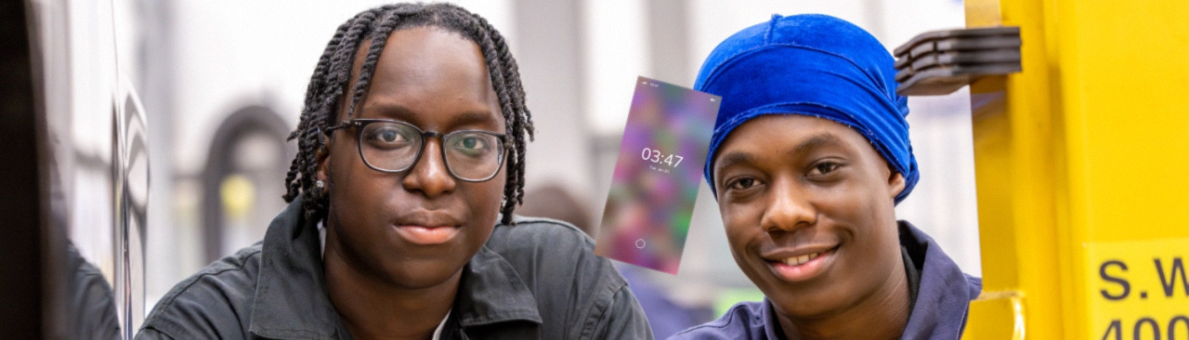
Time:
3.47
